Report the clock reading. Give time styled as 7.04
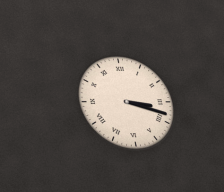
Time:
3.18
